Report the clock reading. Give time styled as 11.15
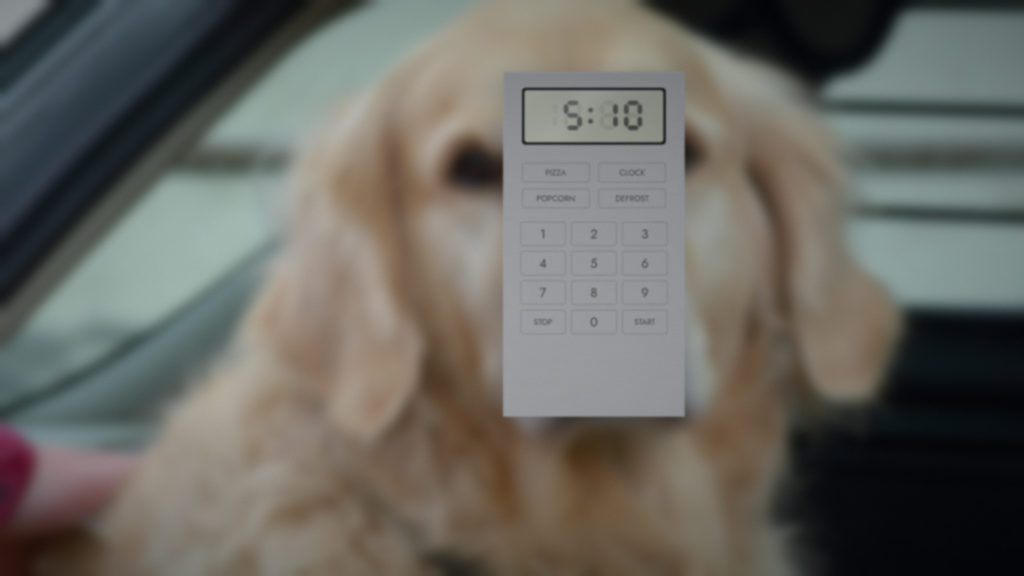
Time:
5.10
